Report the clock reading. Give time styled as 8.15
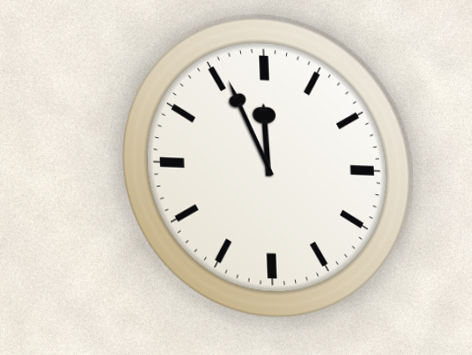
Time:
11.56
